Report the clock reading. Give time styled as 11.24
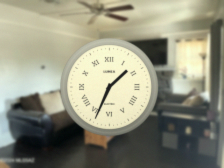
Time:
1.34
